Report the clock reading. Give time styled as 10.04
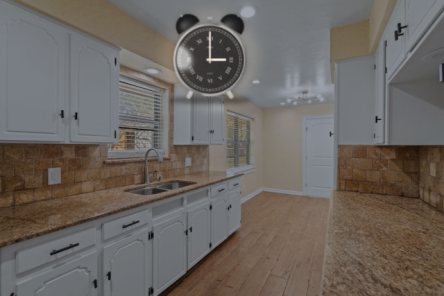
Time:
3.00
